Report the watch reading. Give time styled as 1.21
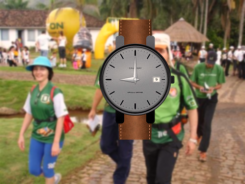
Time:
9.00
